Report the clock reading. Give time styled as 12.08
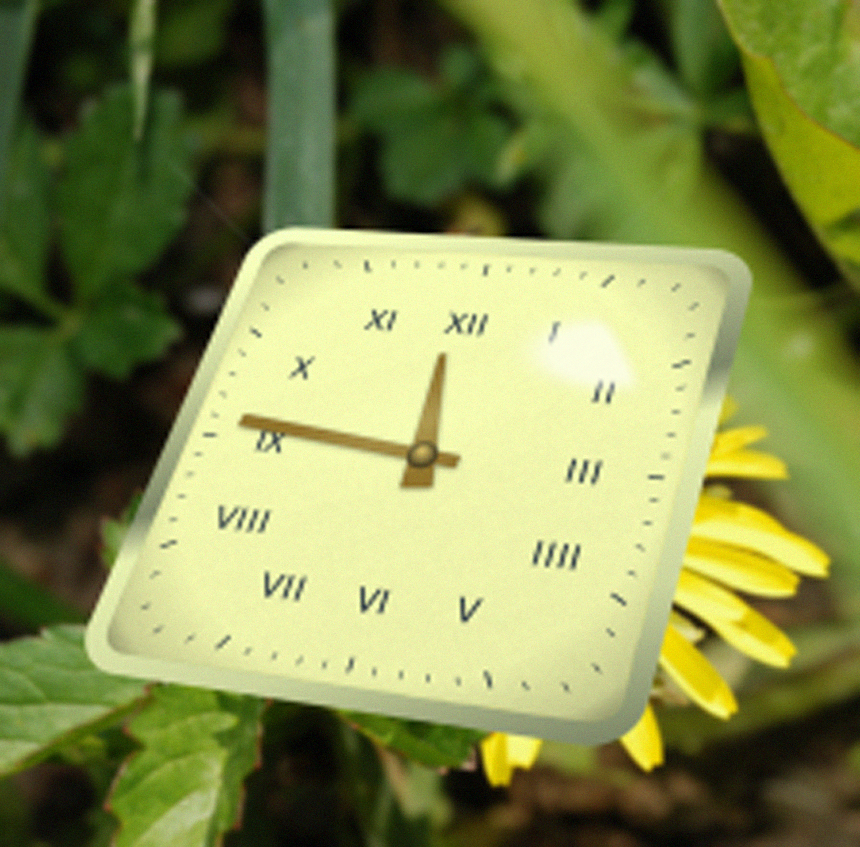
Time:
11.46
